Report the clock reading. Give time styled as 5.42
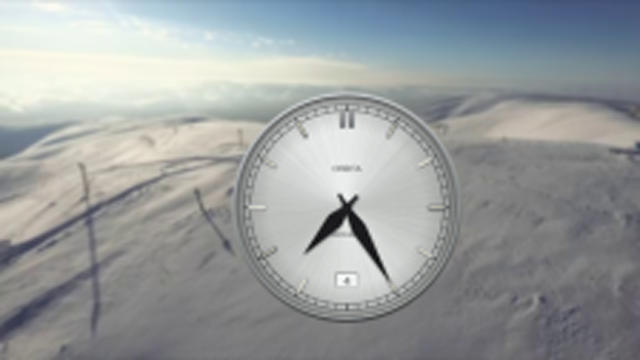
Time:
7.25
